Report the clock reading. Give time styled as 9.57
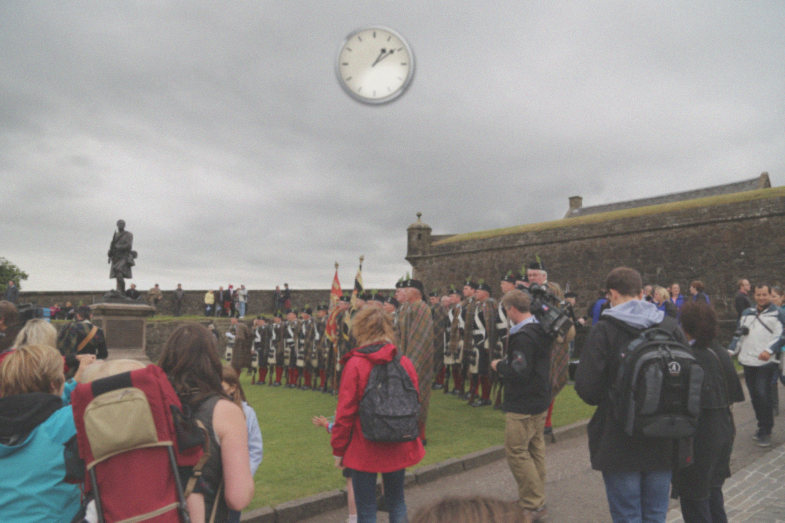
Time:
1.09
